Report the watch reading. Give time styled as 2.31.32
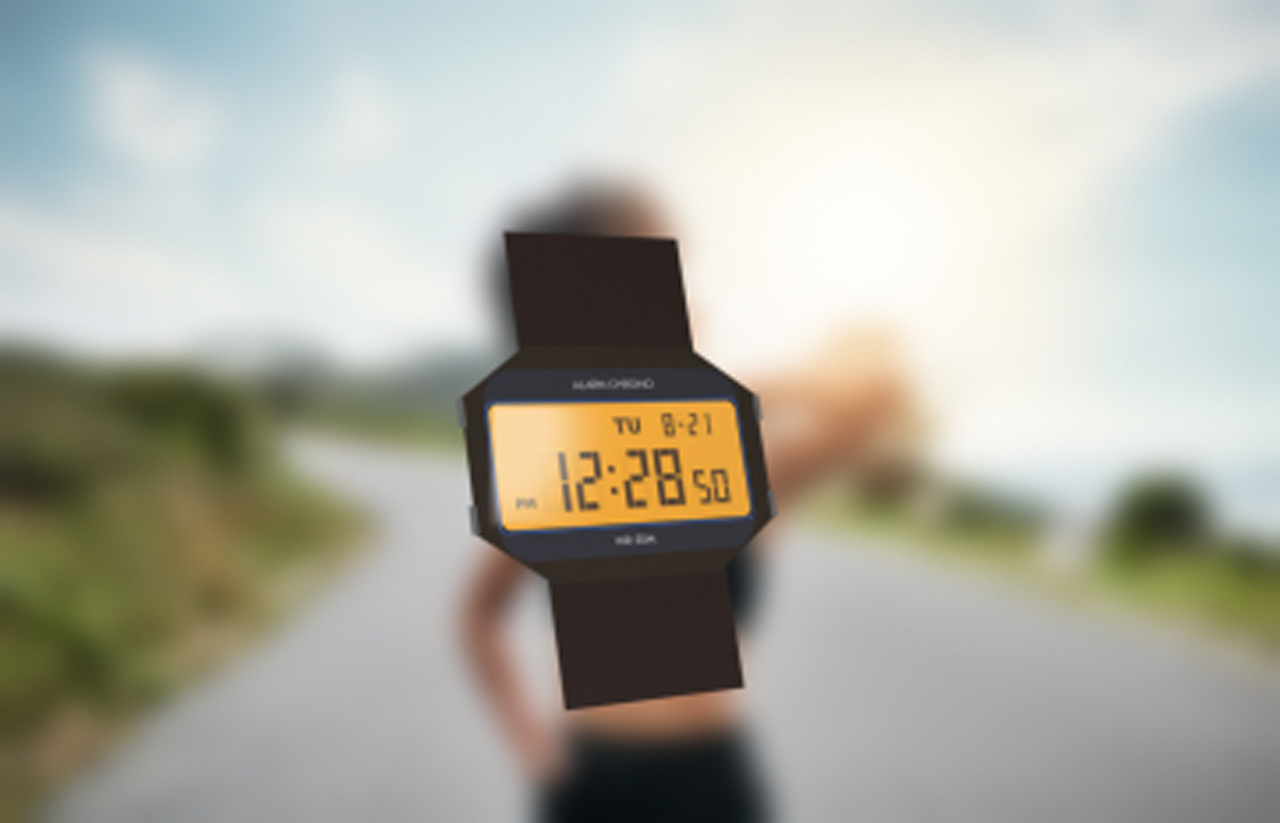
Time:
12.28.50
